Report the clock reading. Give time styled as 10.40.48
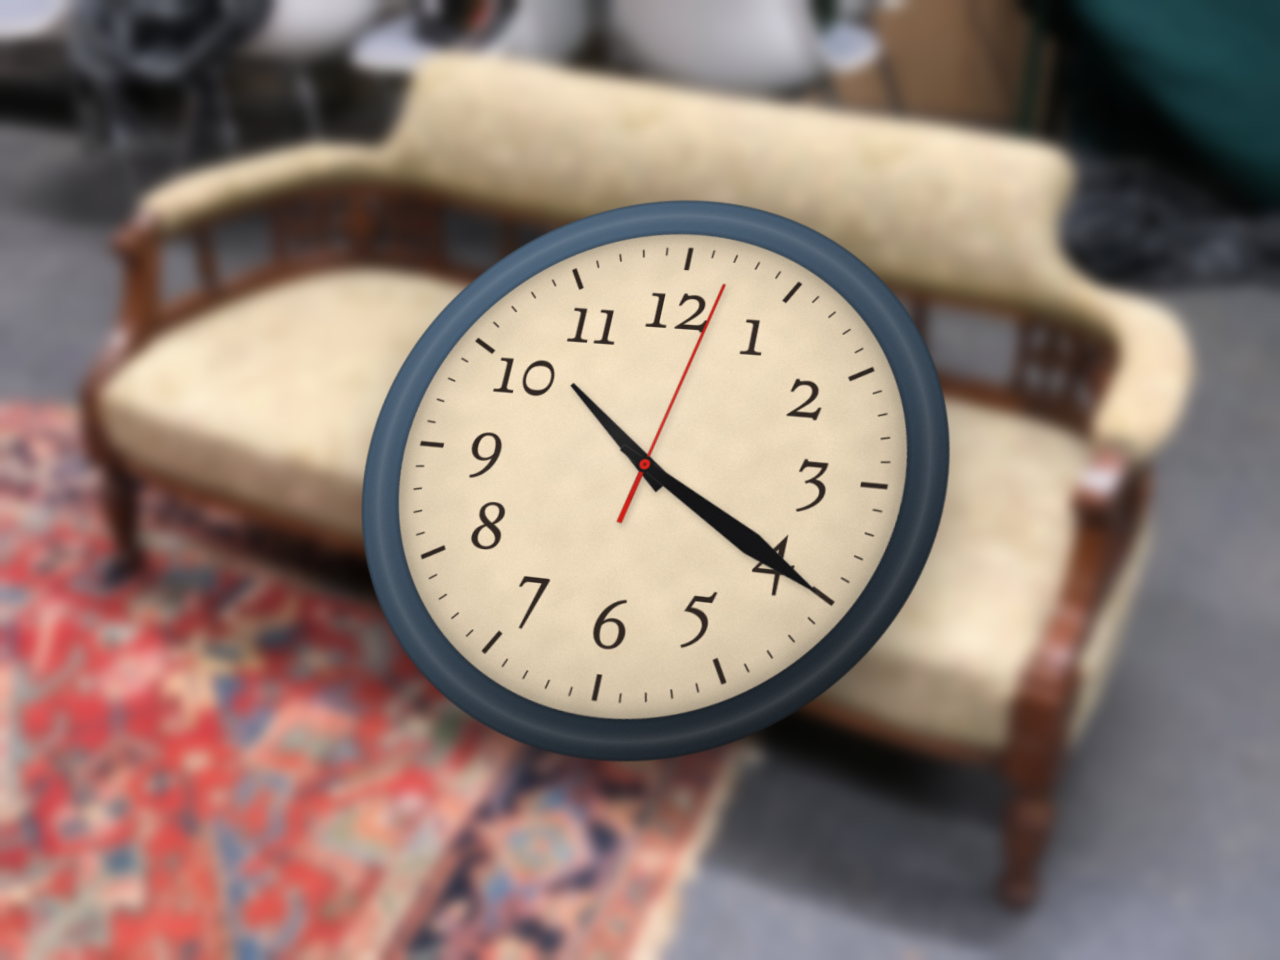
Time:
10.20.02
